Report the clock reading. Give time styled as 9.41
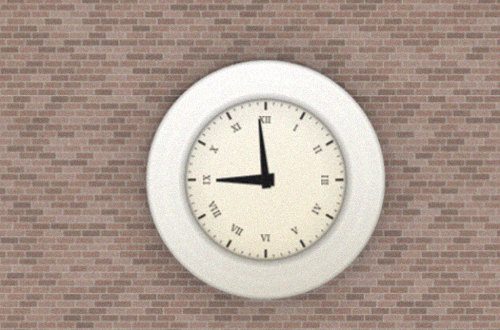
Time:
8.59
